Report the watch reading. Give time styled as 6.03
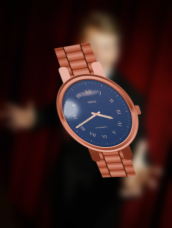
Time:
3.41
